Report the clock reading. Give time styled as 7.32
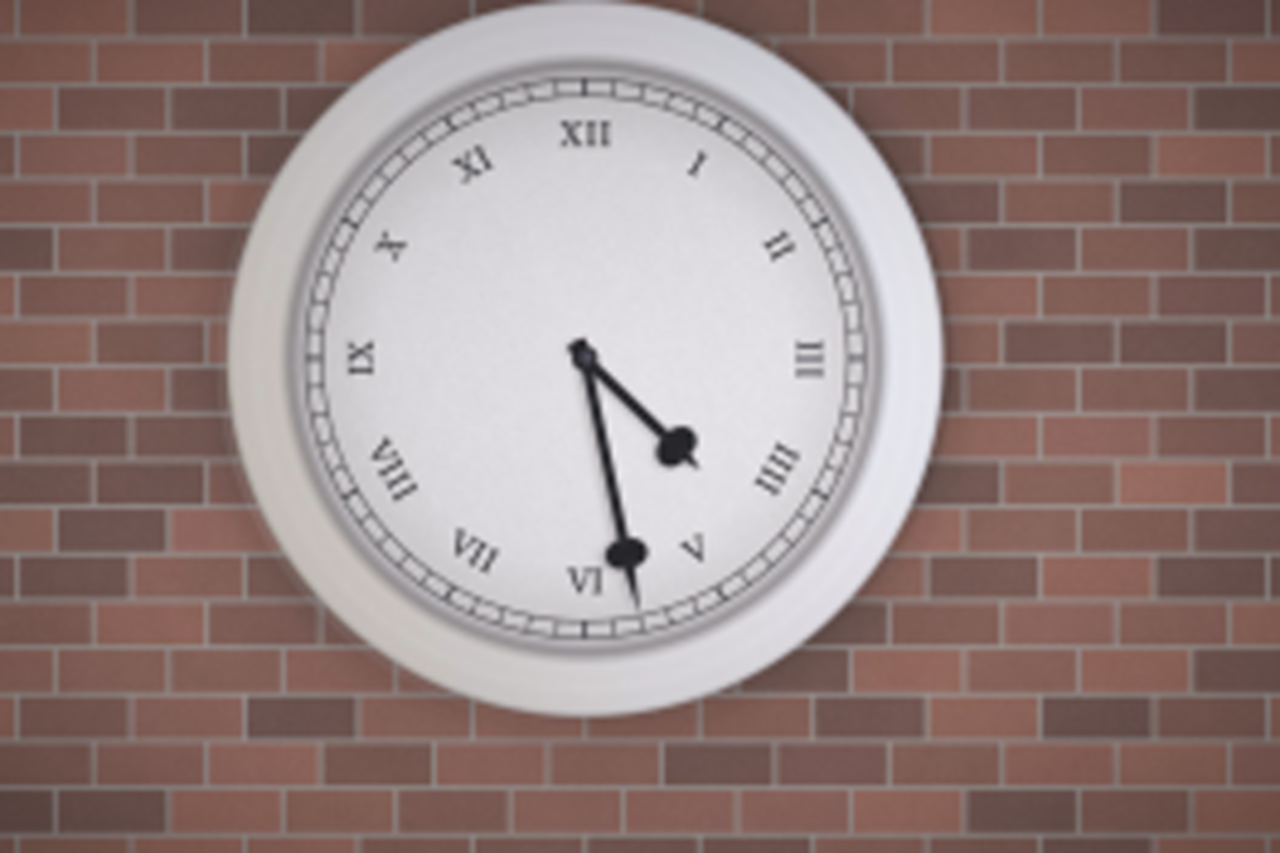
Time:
4.28
